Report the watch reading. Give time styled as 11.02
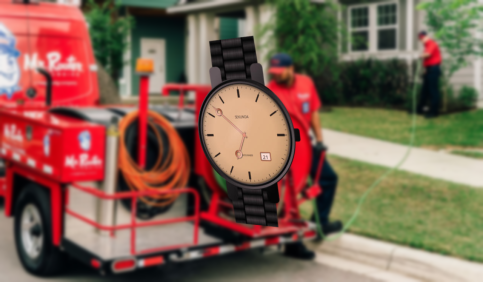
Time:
6.52
